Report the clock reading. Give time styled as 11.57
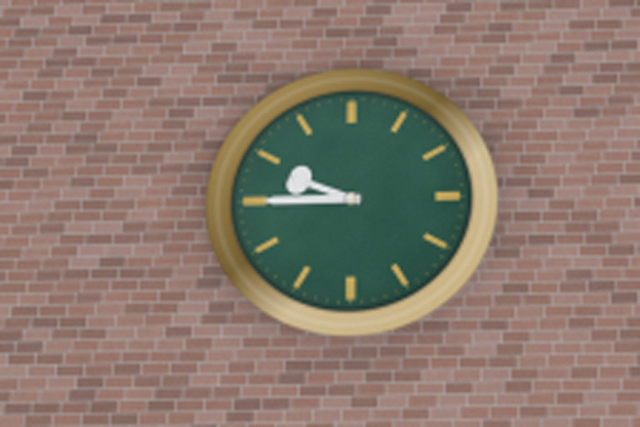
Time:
9.45
